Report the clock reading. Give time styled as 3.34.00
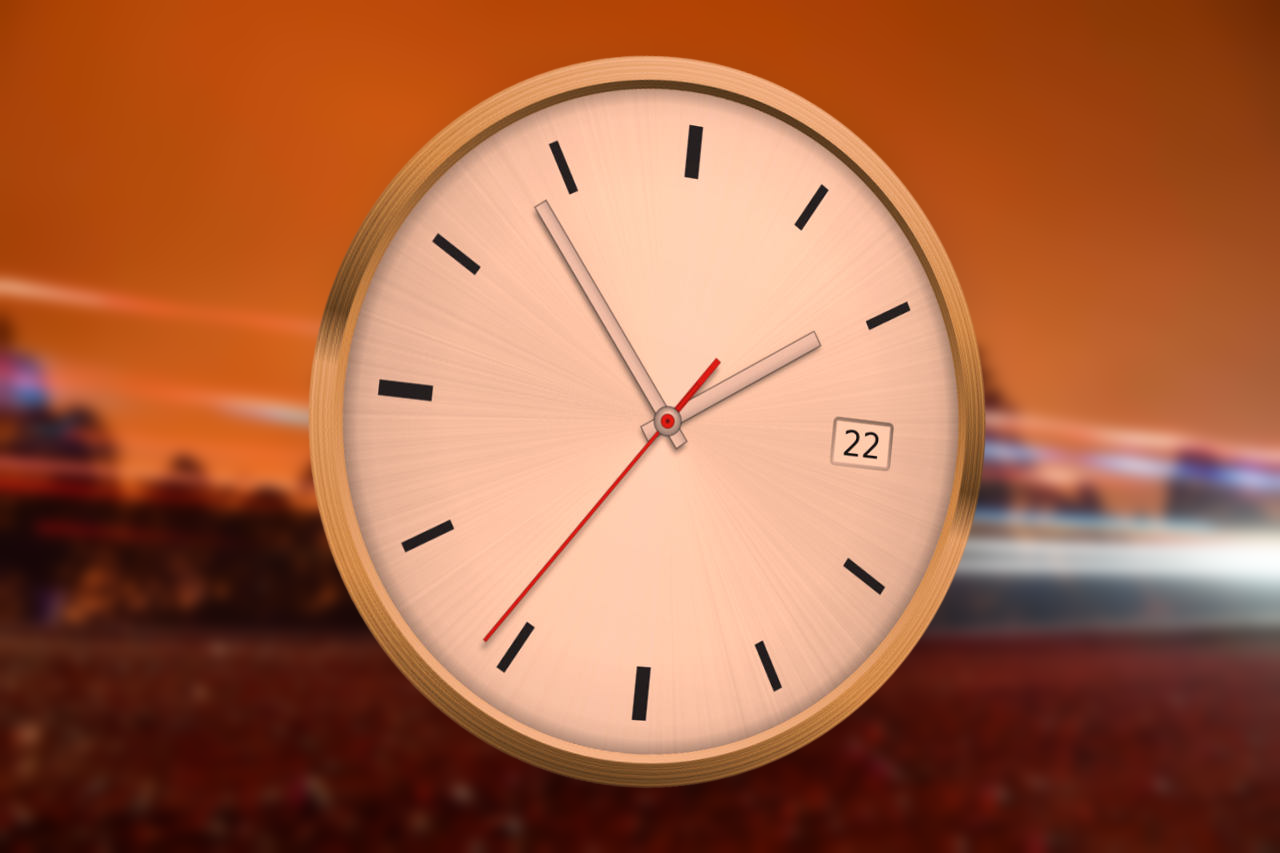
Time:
1.53.36
